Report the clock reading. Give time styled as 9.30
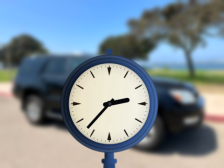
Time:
2.37
